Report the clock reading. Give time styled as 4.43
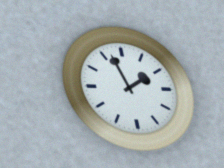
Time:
1.57
